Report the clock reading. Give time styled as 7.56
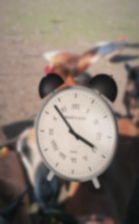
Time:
3.53
